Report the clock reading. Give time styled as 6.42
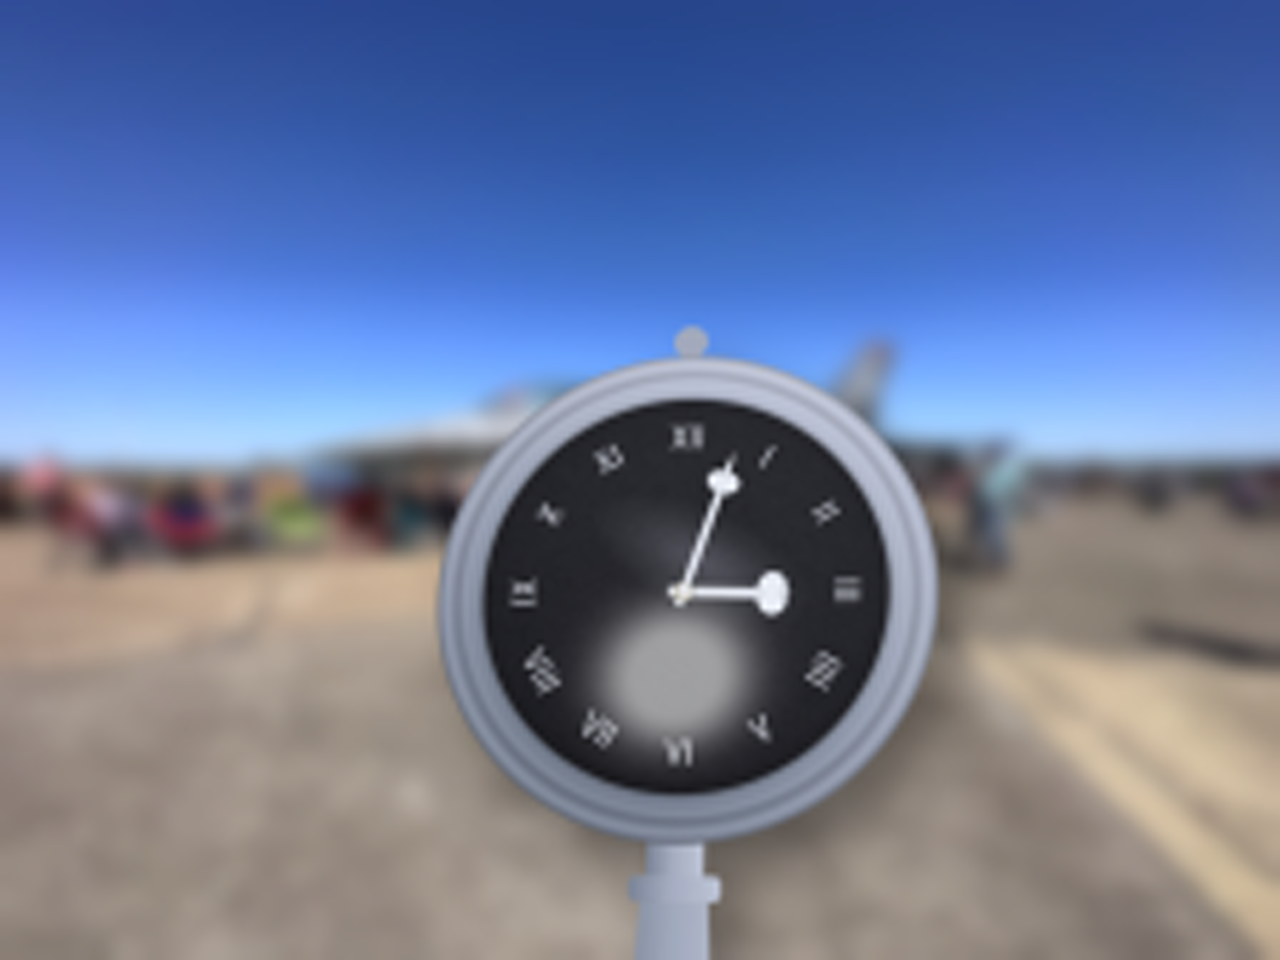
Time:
3.03
